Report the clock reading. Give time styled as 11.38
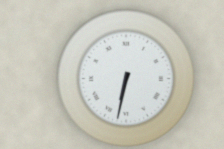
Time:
6.32
